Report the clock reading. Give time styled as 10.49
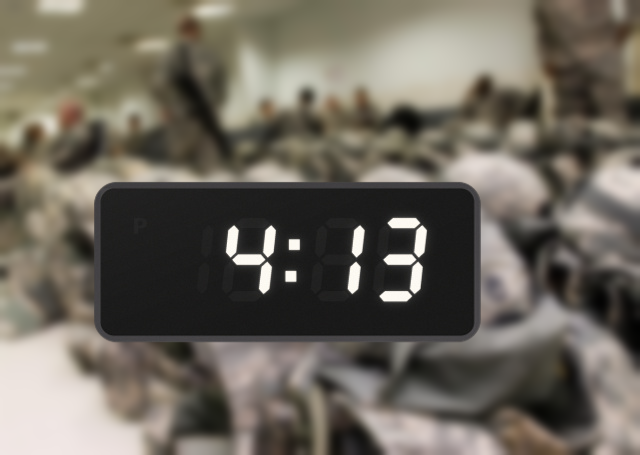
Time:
4.13
